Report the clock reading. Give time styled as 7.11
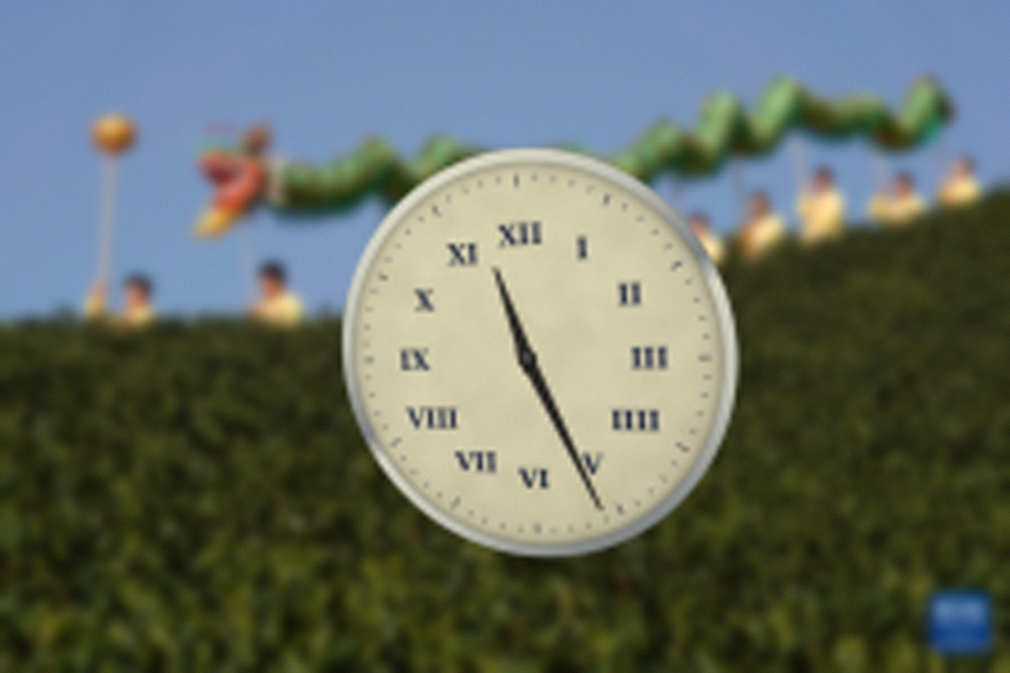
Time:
11.26
